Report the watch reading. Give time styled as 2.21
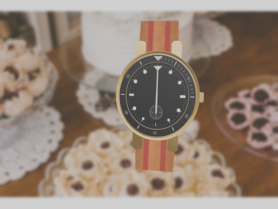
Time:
6.00
